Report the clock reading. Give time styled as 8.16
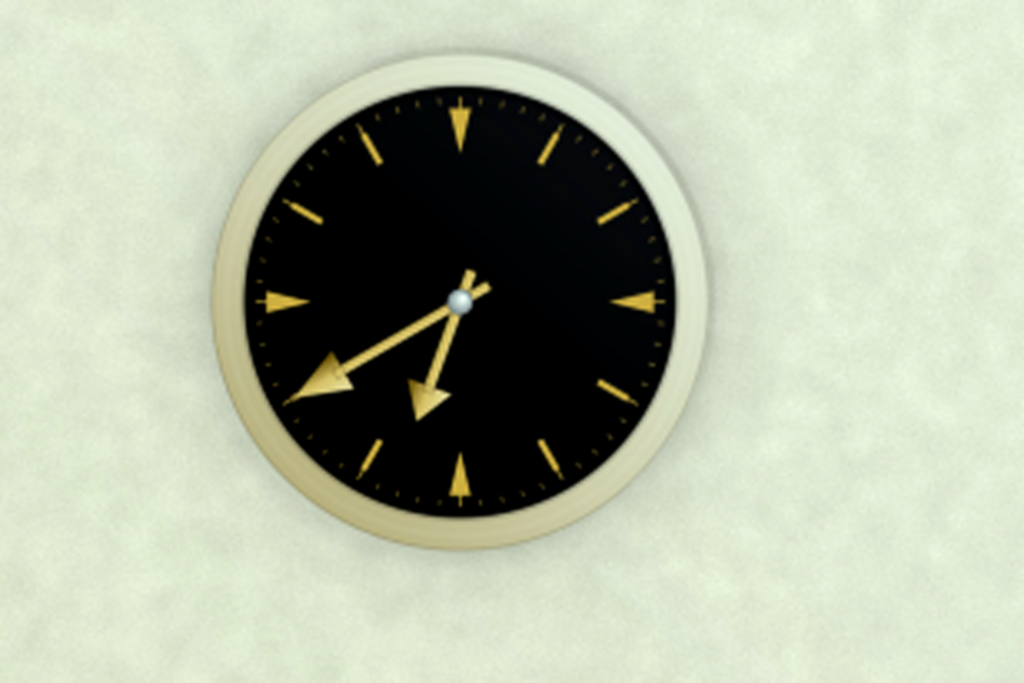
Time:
6.40
